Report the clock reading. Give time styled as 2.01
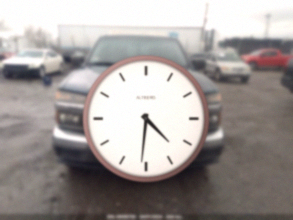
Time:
4.31
